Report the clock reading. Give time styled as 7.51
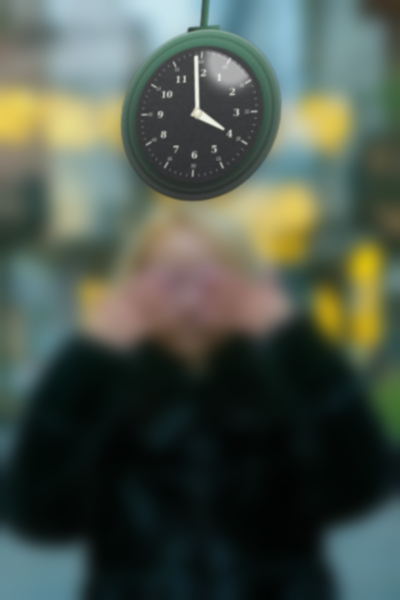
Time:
3.59
